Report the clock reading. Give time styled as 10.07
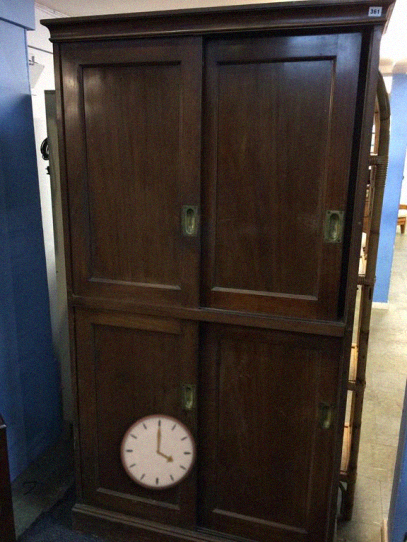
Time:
4.00
